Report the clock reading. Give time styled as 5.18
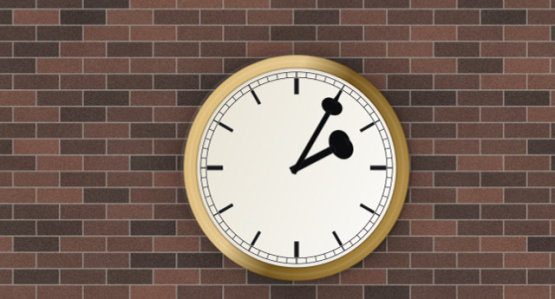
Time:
2.05
